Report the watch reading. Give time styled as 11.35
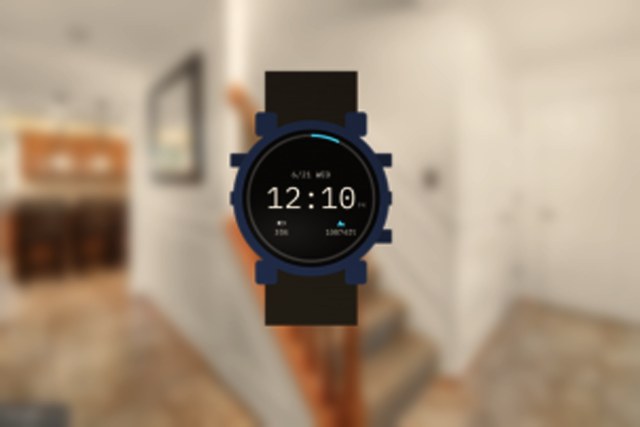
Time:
12.10
